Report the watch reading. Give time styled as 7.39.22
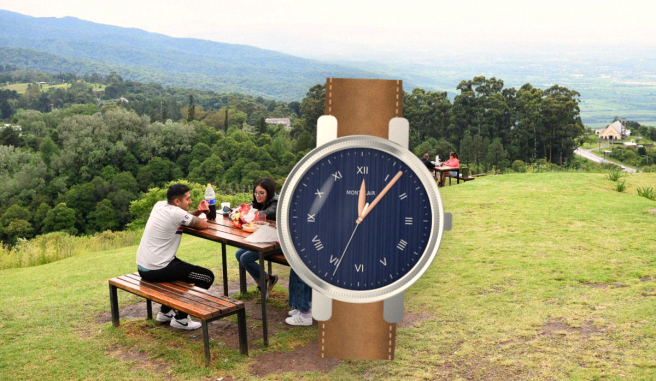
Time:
12.06.34
